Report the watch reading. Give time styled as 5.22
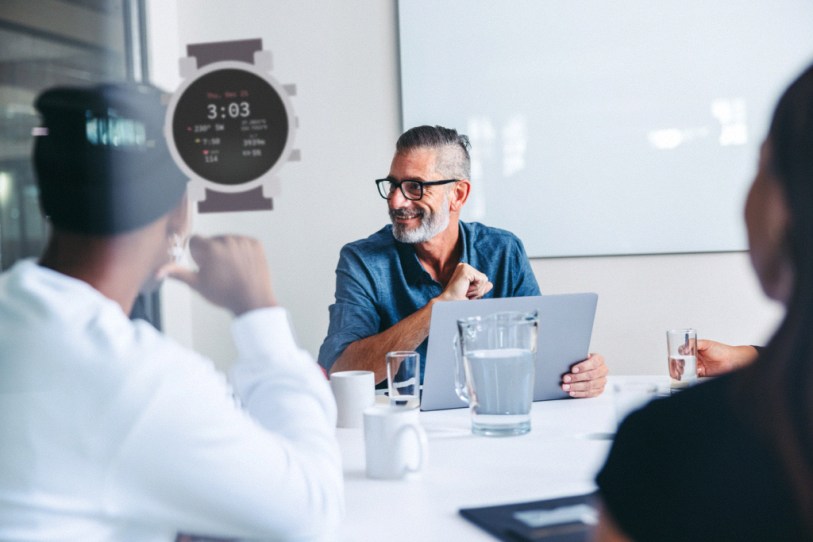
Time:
3.03
